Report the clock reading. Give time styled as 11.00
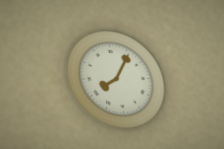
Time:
8.06
